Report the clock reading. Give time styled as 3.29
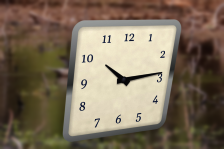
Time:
10.14
